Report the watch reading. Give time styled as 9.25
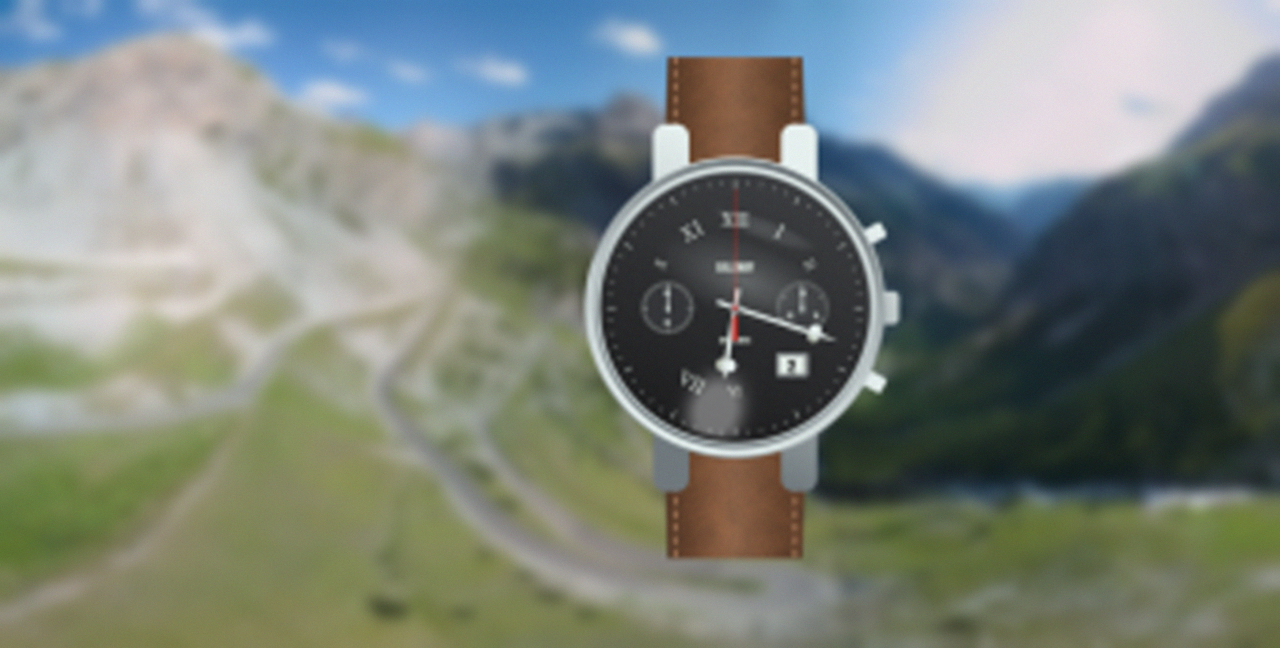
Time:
6.18
